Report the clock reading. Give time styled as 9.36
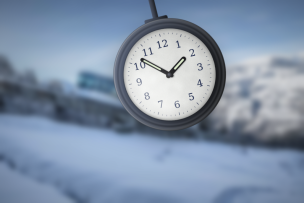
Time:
1.52
